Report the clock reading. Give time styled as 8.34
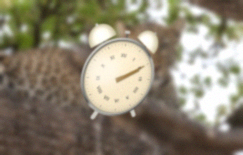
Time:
2.10
